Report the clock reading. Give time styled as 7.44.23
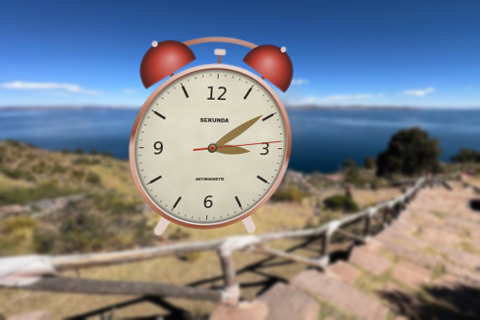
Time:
3.09.14
